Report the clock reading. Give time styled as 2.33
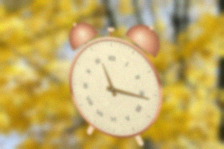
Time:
11.16
